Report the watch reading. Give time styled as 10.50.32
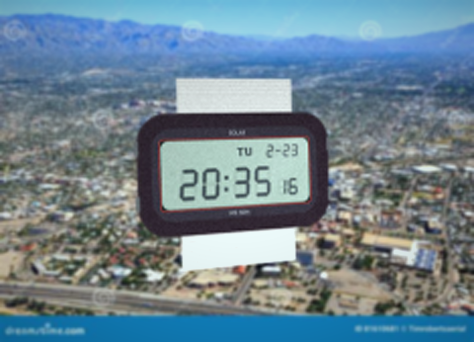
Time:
20.35.16
